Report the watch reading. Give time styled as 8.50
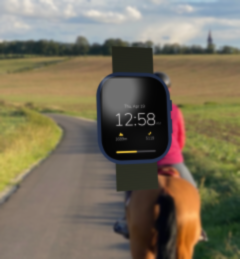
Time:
12.58
